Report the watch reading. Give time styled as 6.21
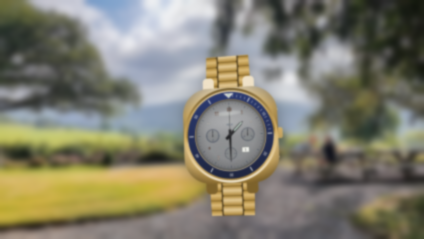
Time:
1.30
